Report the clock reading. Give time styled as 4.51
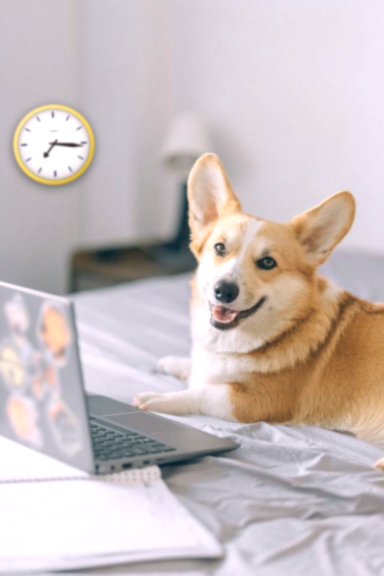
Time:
7.16
